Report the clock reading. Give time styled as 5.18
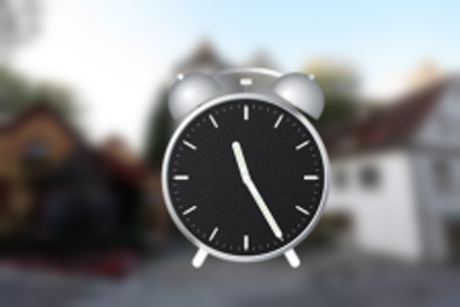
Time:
11.25
